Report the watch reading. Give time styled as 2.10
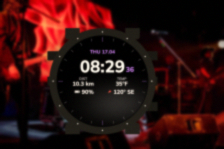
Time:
8.29
